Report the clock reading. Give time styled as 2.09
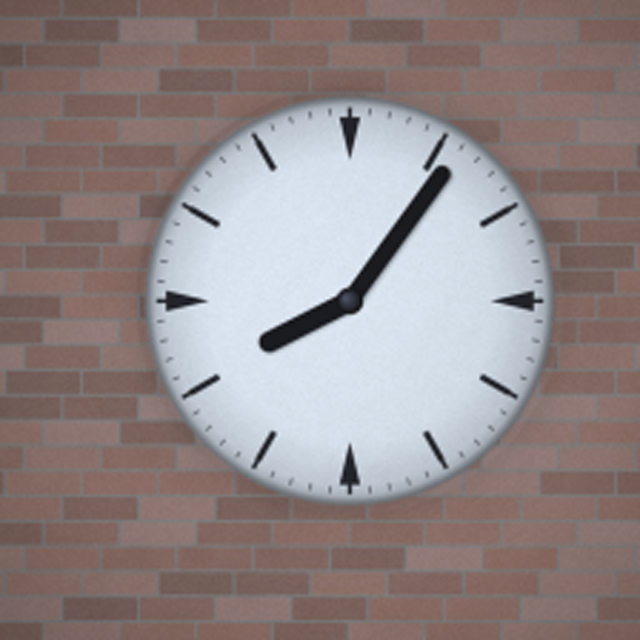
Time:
8.06
